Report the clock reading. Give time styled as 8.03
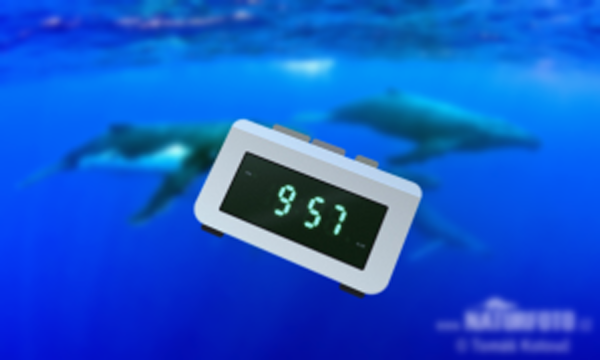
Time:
9.57
